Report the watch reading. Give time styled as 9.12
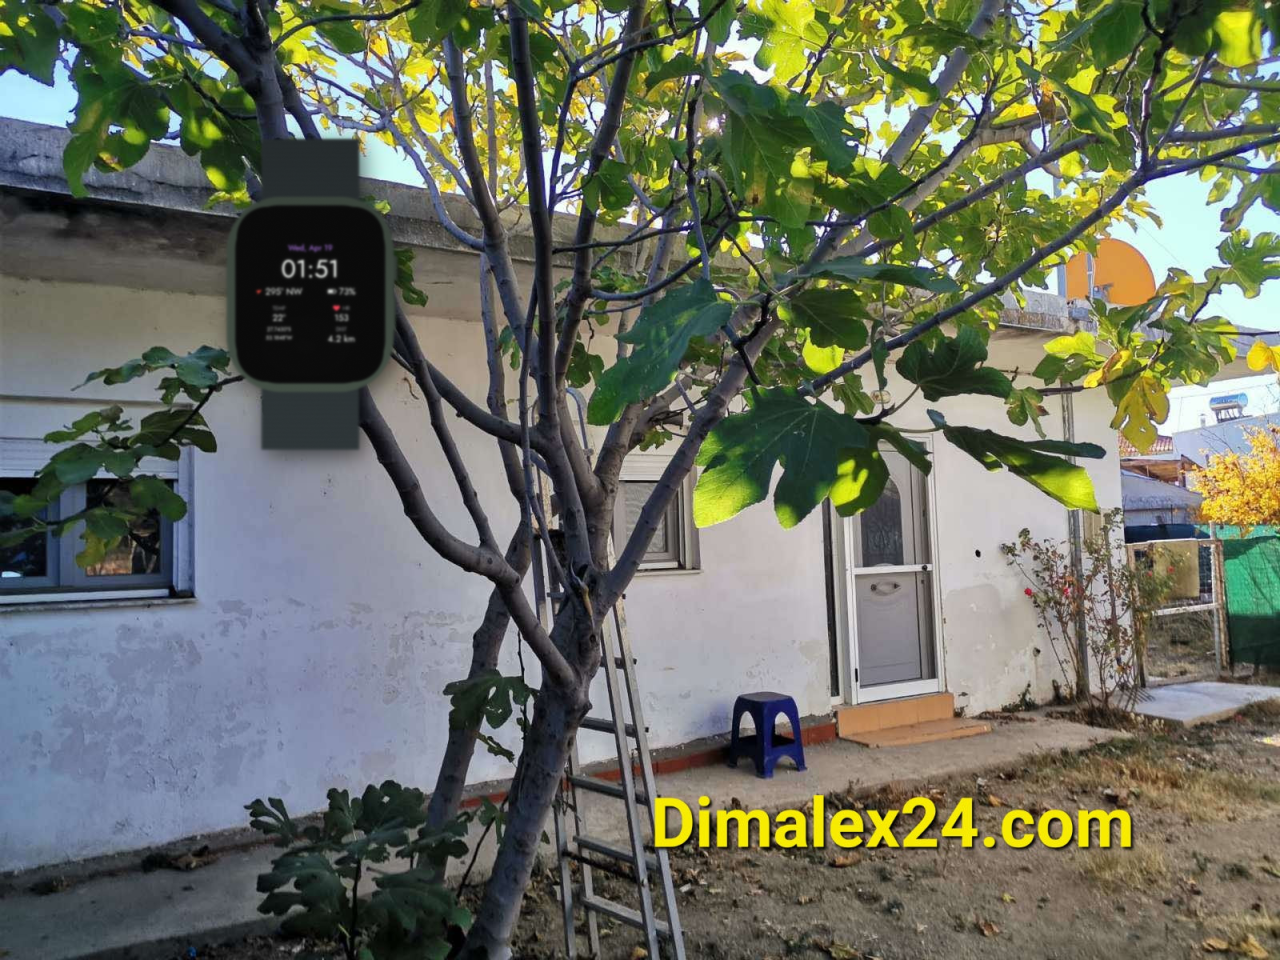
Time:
1.51
